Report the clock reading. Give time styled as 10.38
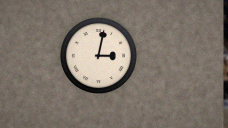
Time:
3.02
